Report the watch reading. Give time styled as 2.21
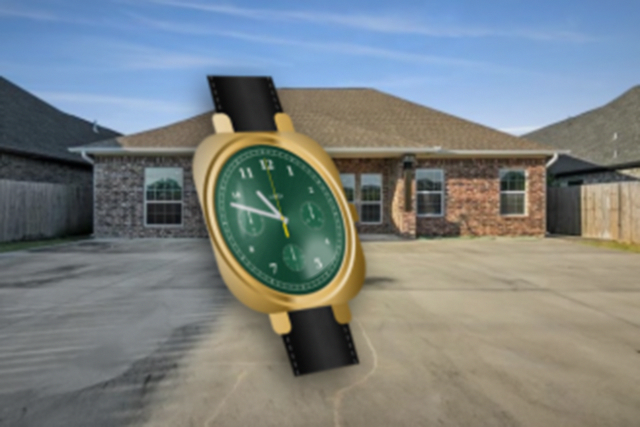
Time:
10.48
